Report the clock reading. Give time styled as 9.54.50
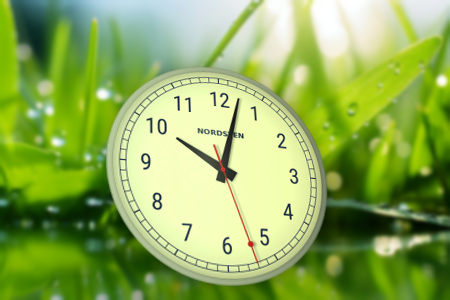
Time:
10.02.27
